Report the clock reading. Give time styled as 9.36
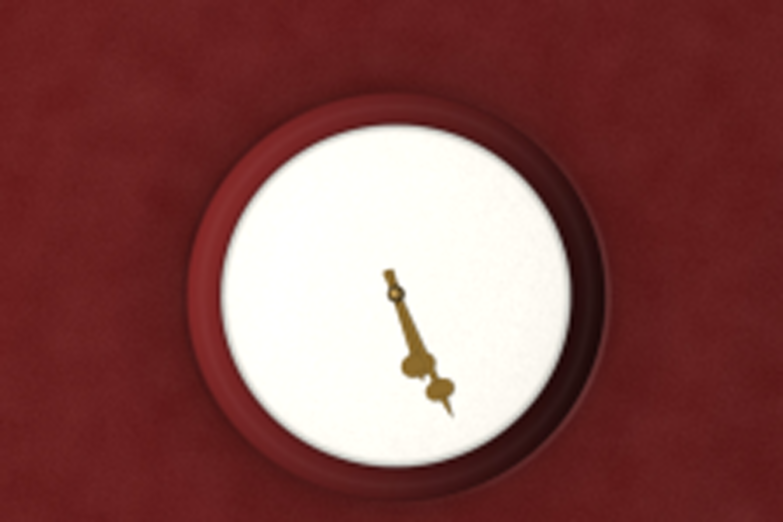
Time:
5.26
